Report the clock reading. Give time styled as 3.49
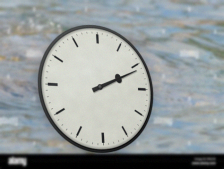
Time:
2.11
